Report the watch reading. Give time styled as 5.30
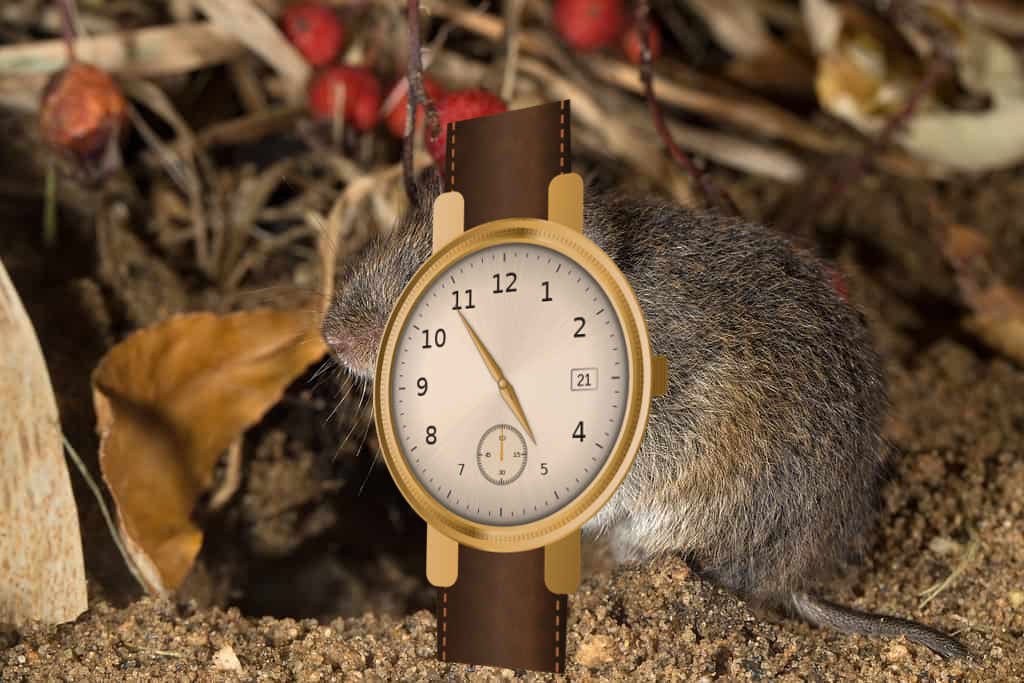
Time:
4.54
